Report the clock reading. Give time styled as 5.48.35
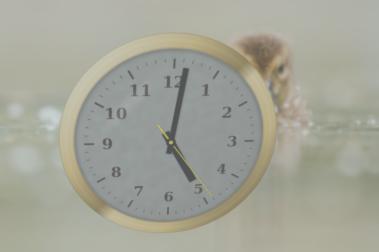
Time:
5.01.24
